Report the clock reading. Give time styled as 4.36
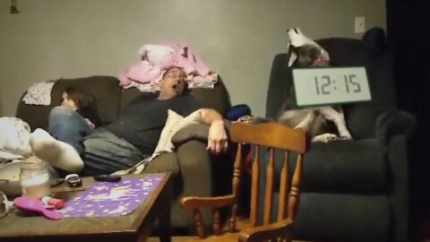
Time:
12.15
